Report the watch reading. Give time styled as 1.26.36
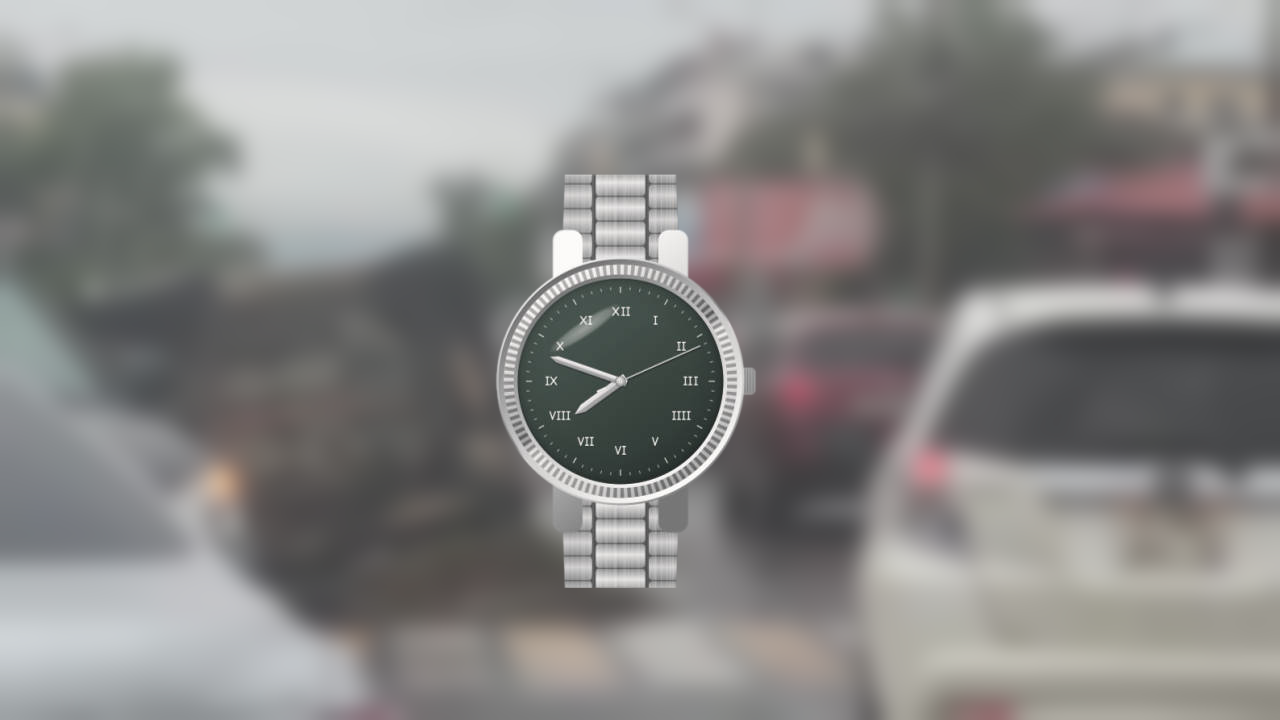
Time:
7.48.11
